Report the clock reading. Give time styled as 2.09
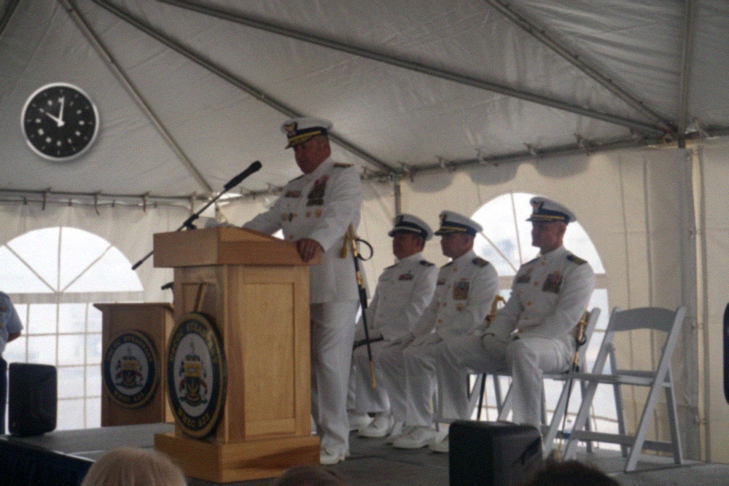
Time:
10.01
